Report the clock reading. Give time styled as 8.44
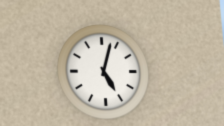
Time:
5.03
